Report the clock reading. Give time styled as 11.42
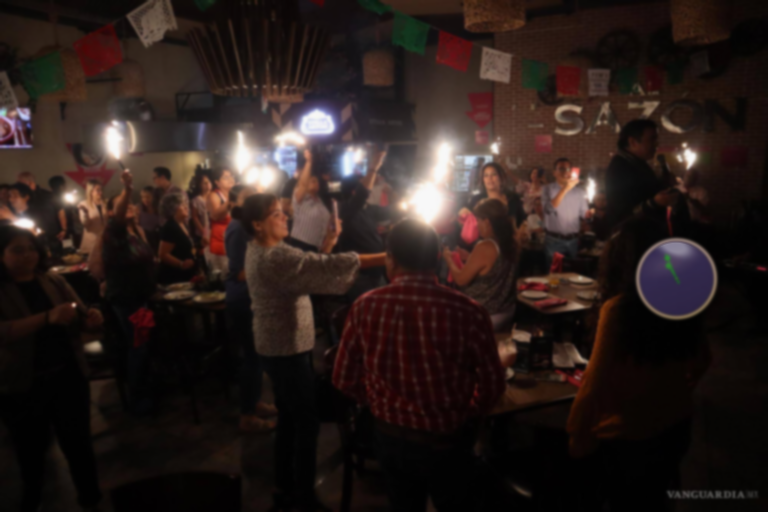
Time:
10.56
